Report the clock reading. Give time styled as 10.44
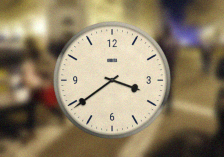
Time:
3.39
